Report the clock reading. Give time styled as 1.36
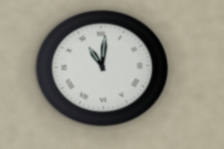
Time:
11.01
